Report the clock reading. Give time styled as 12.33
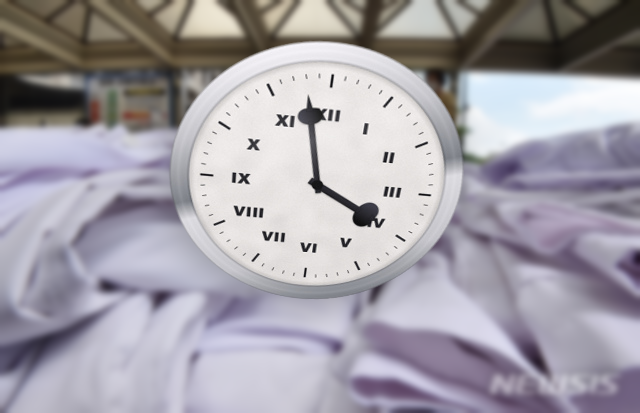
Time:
3.58
